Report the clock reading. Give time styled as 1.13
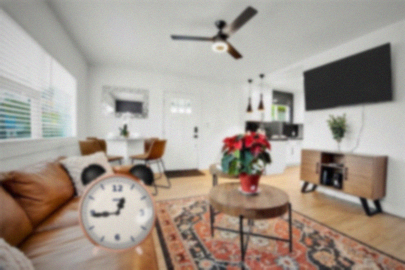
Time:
12.44
